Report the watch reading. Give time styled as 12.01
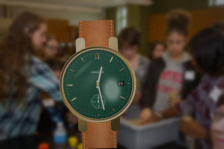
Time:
12.28
